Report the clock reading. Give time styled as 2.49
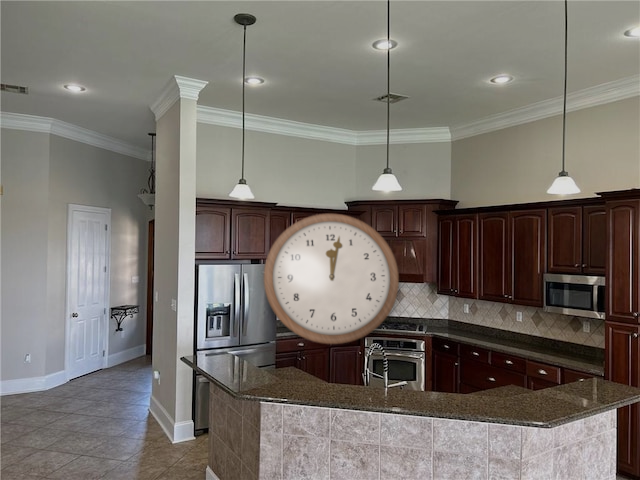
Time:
12.02
